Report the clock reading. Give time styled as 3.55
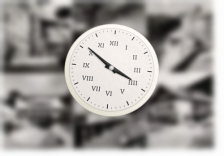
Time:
3.51
